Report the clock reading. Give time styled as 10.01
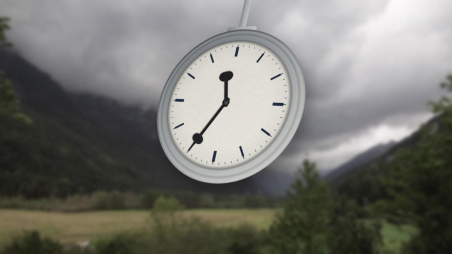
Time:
11.35
